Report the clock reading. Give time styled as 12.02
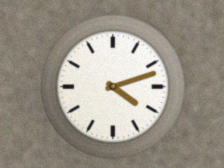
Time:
4.12
